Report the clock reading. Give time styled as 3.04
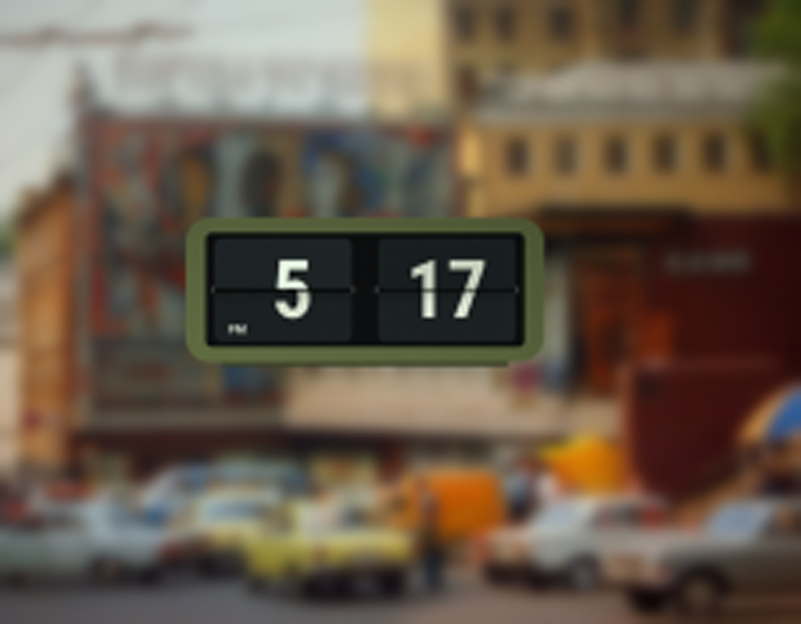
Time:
5.17
